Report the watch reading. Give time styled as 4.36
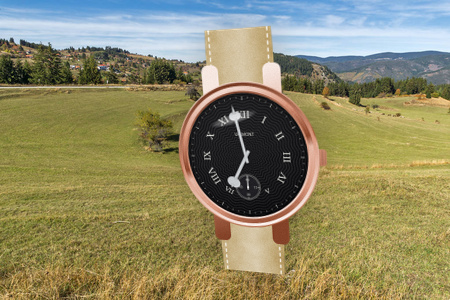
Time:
6.58
